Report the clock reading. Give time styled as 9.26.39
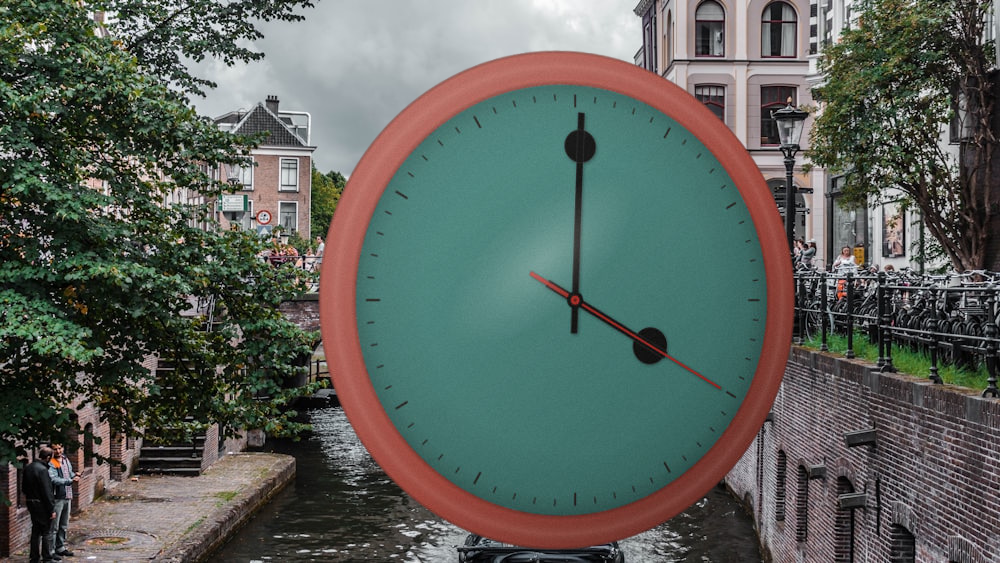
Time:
4.00.20
